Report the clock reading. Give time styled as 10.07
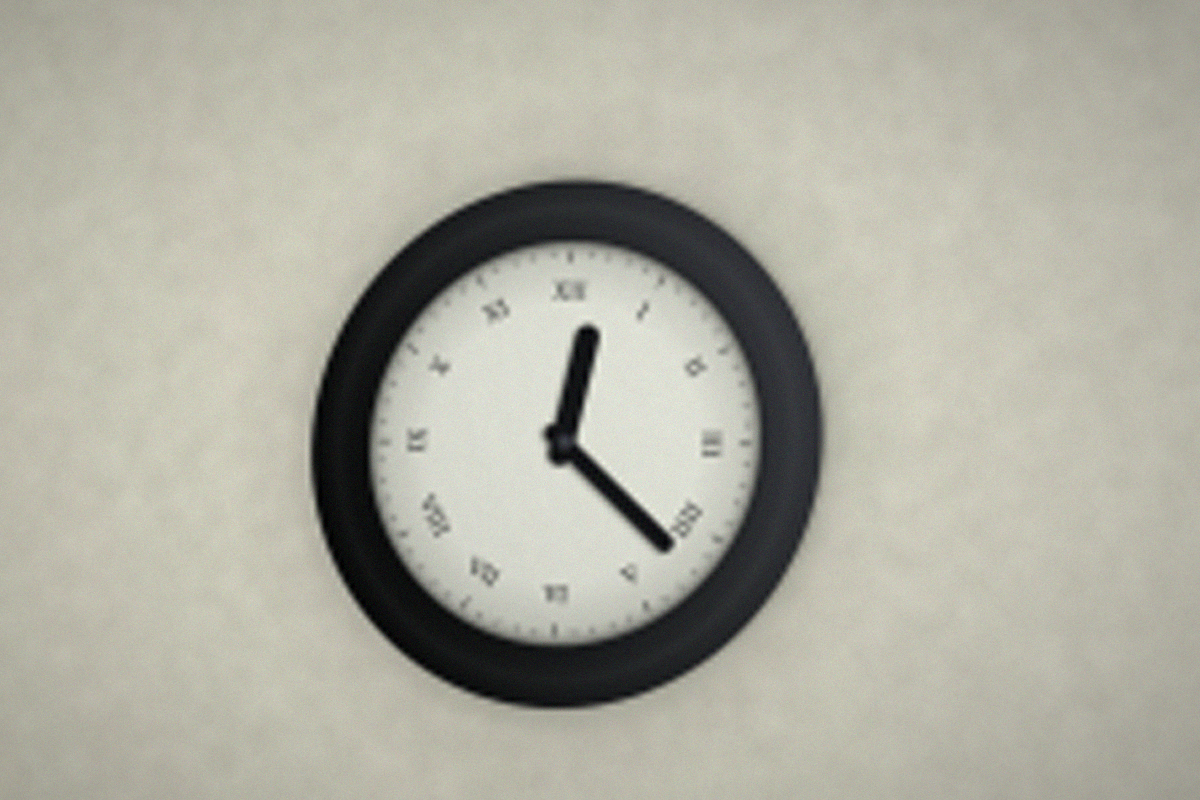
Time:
12.22
